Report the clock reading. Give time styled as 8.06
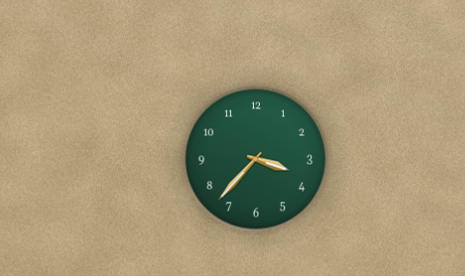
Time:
3.37
